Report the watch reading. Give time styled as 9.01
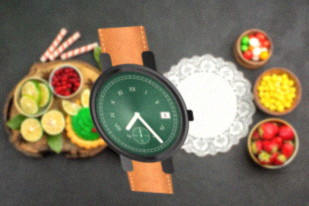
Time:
7.24
